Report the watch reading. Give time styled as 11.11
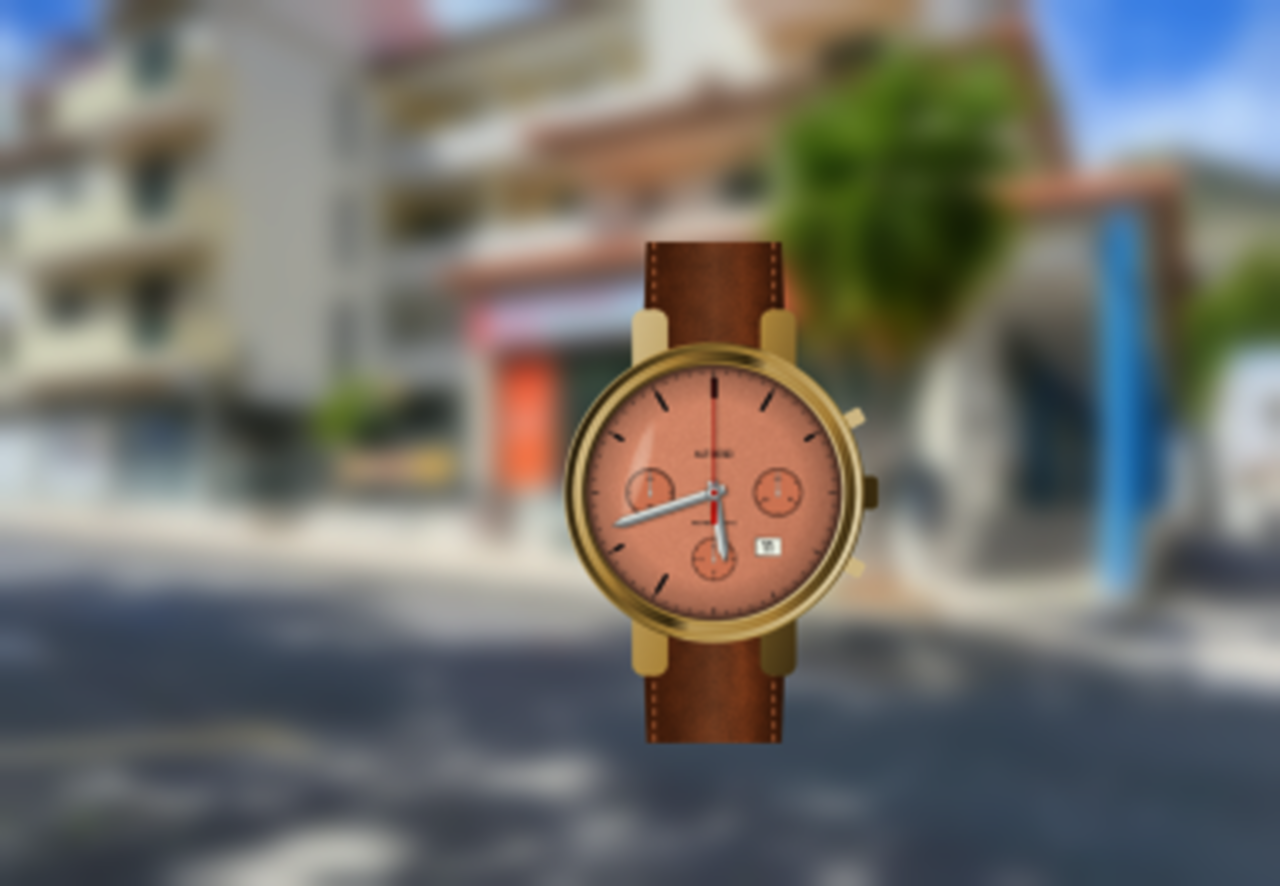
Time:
5.42
